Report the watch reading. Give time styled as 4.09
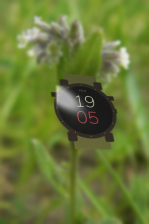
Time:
19.05
